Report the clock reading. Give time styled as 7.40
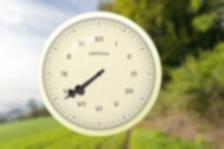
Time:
7.39
